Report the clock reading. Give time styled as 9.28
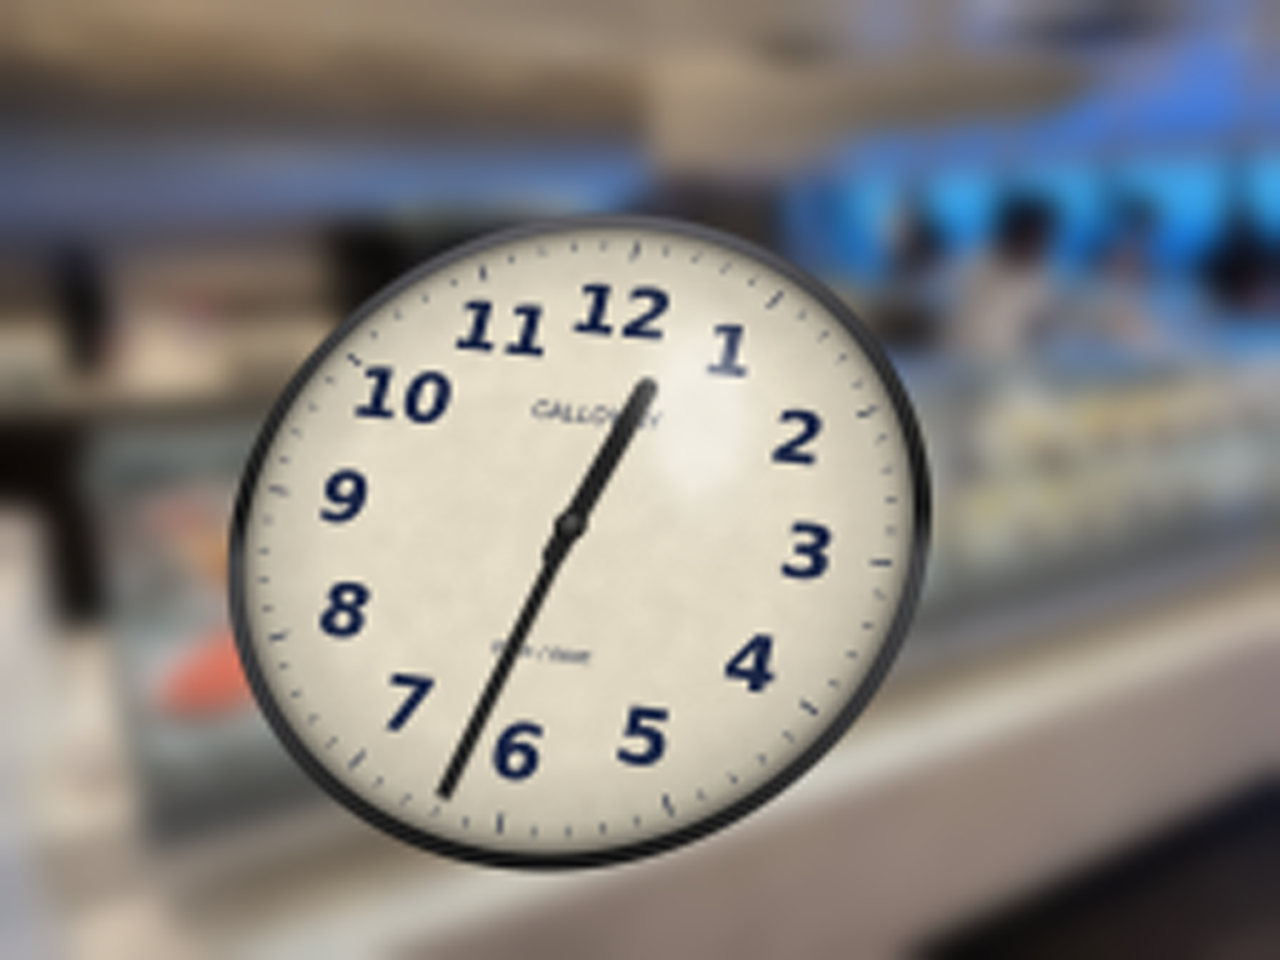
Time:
12.32
